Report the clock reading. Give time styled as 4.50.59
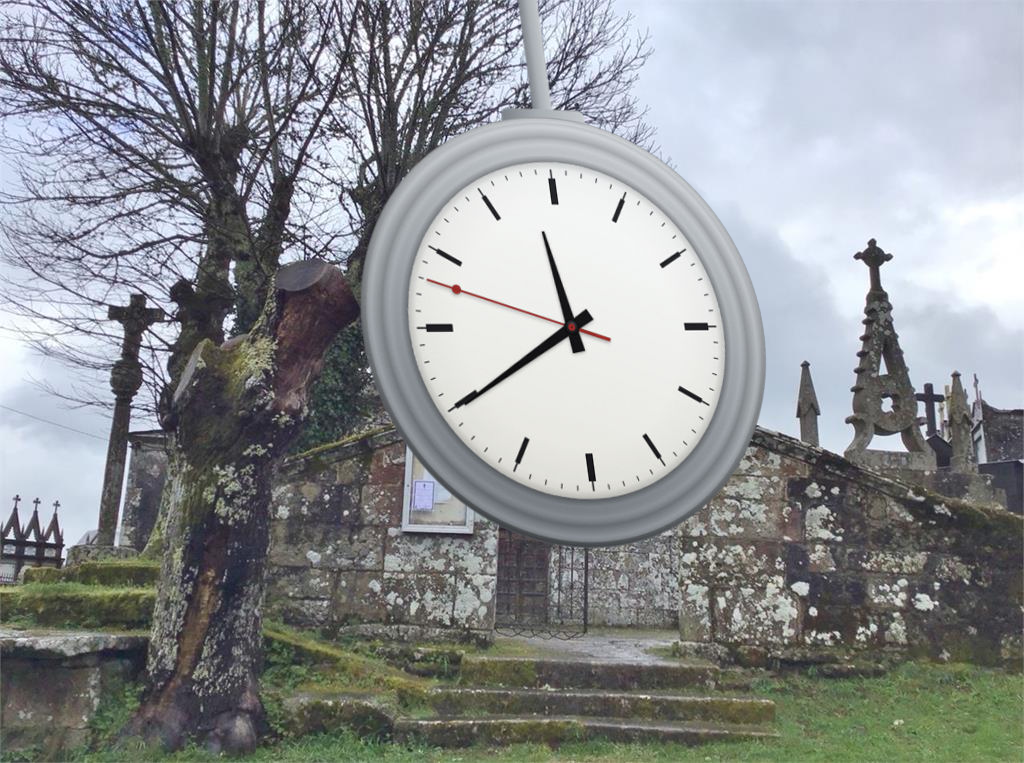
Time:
11.39.48
